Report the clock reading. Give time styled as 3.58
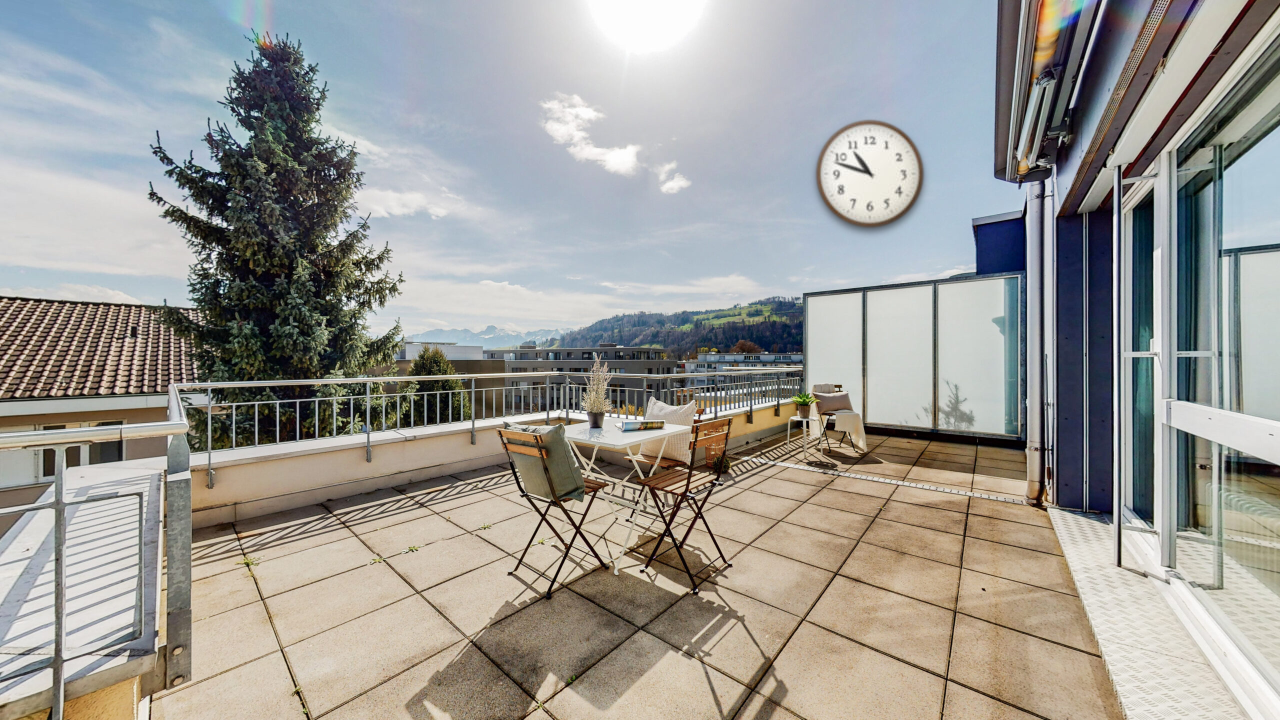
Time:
10.48
